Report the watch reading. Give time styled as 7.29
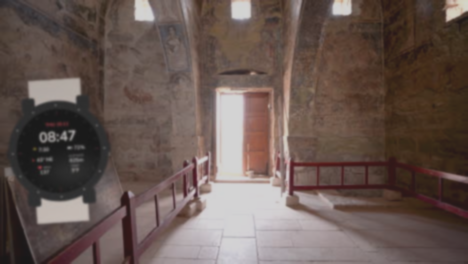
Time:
8.47
